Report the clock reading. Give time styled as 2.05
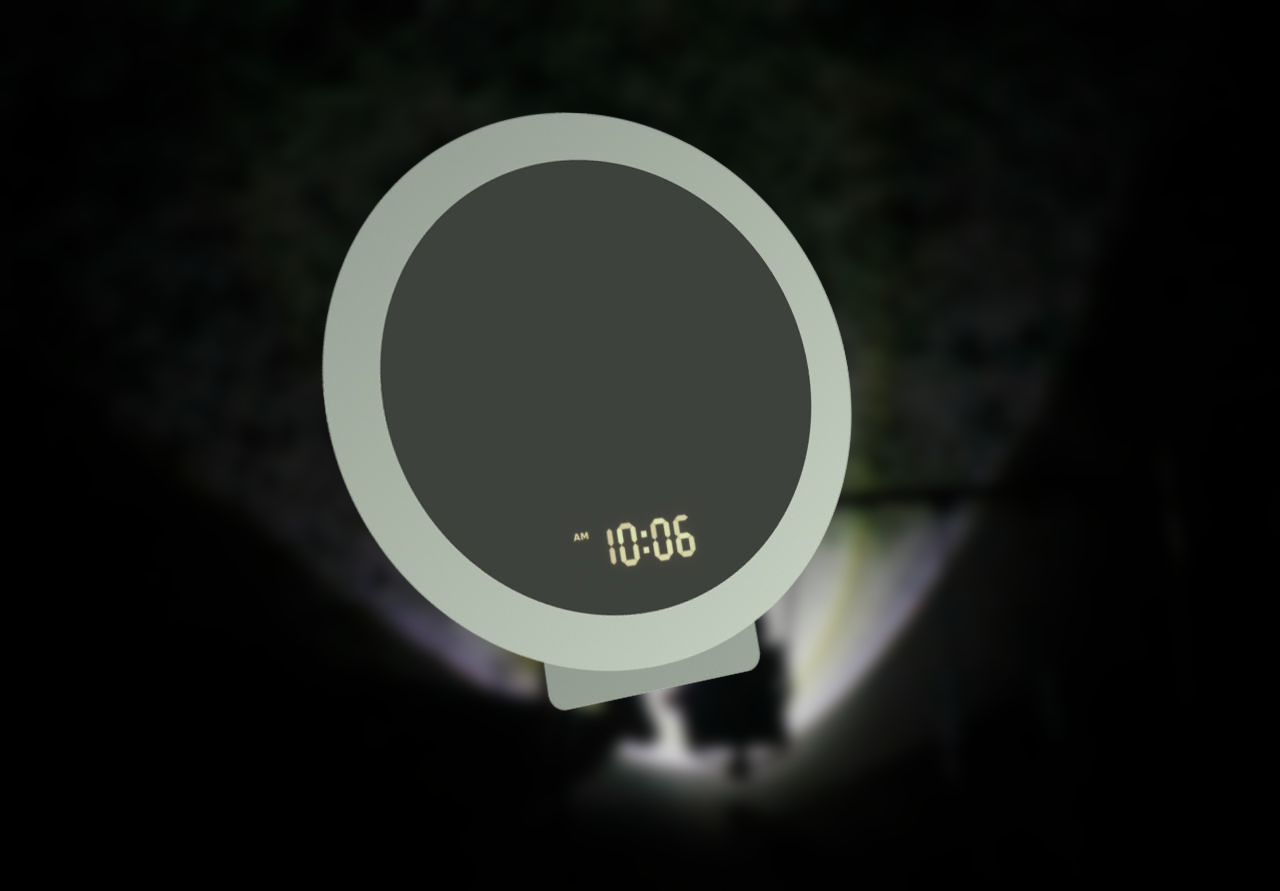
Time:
10.06
